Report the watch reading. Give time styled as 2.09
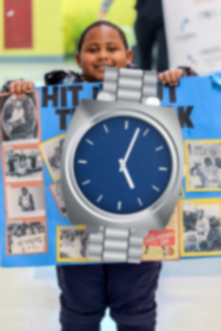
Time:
5.03
